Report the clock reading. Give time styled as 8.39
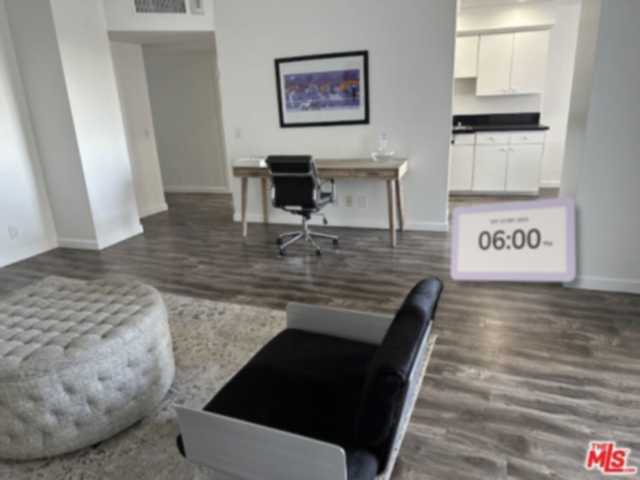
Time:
6.00
